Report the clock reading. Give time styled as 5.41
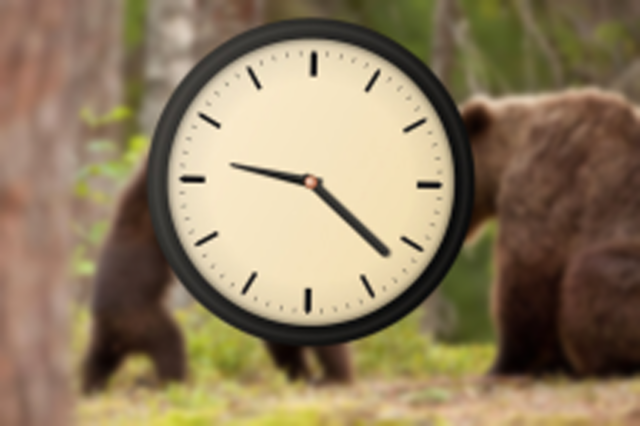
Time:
9.22
